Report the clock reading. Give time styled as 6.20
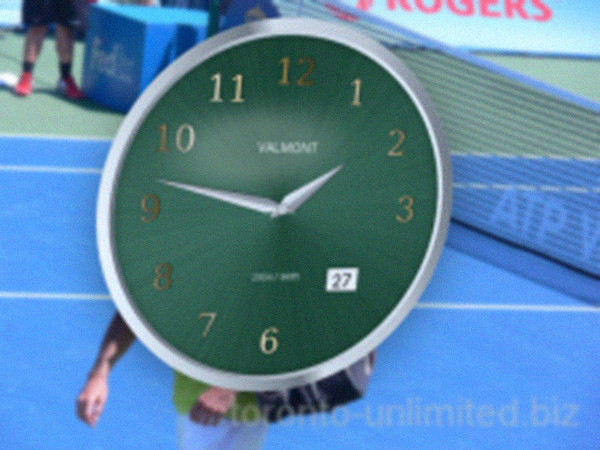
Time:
1.47
